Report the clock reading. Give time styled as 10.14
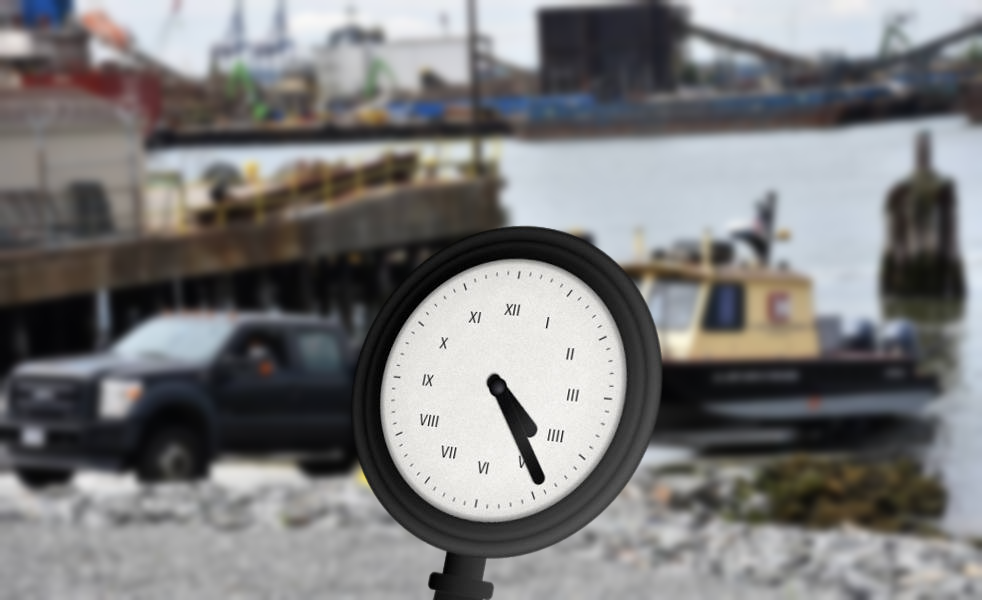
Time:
4.24
